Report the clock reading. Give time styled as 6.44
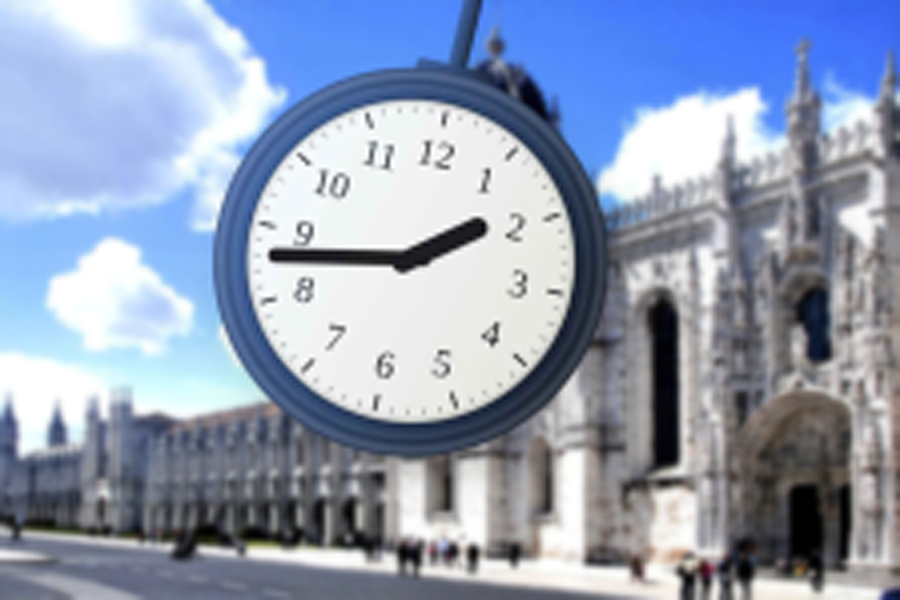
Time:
1.43
